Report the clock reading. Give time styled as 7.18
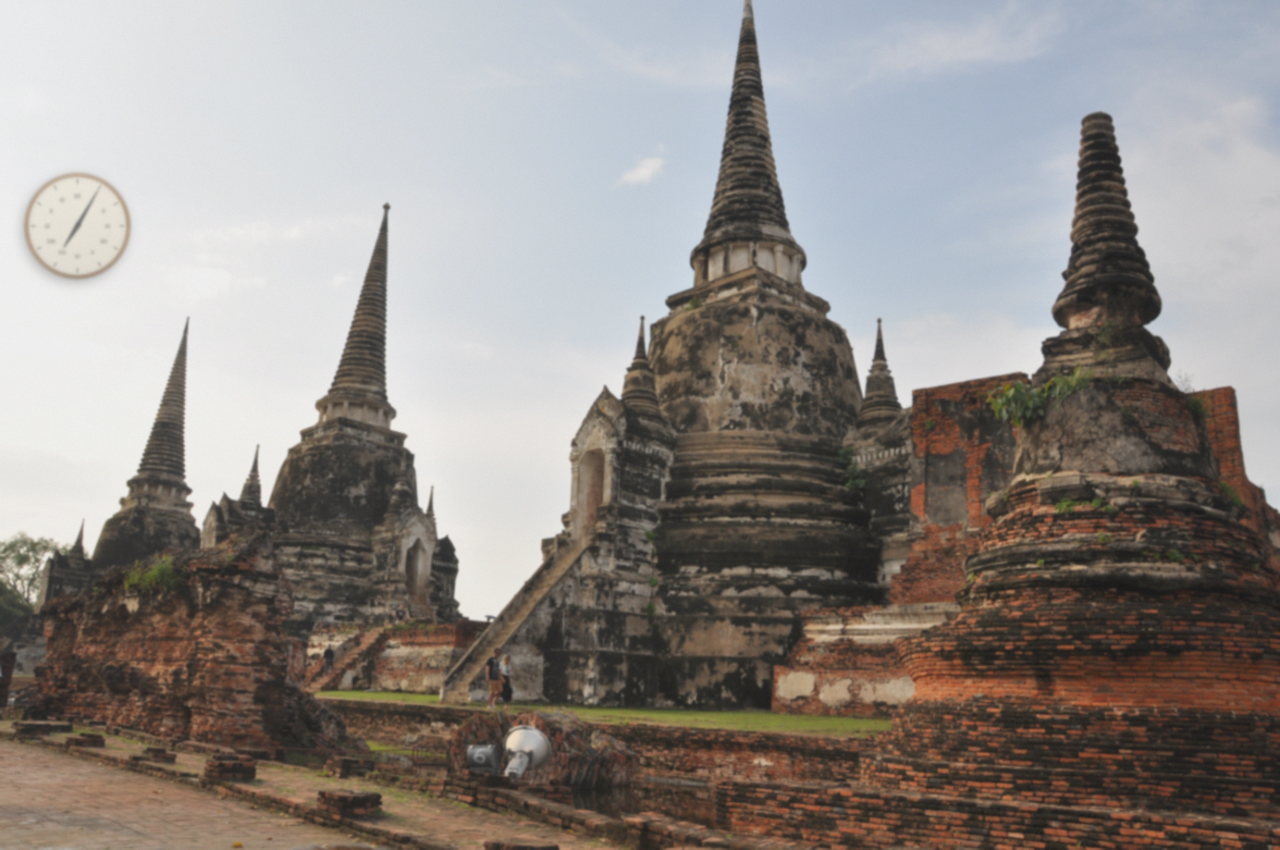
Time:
7.05
